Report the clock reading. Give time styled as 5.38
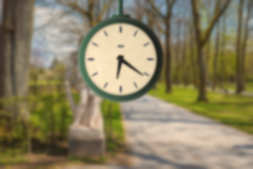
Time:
6.21
